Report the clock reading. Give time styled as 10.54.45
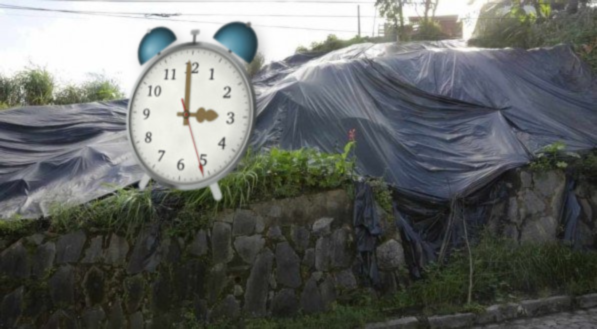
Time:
2.59.26
